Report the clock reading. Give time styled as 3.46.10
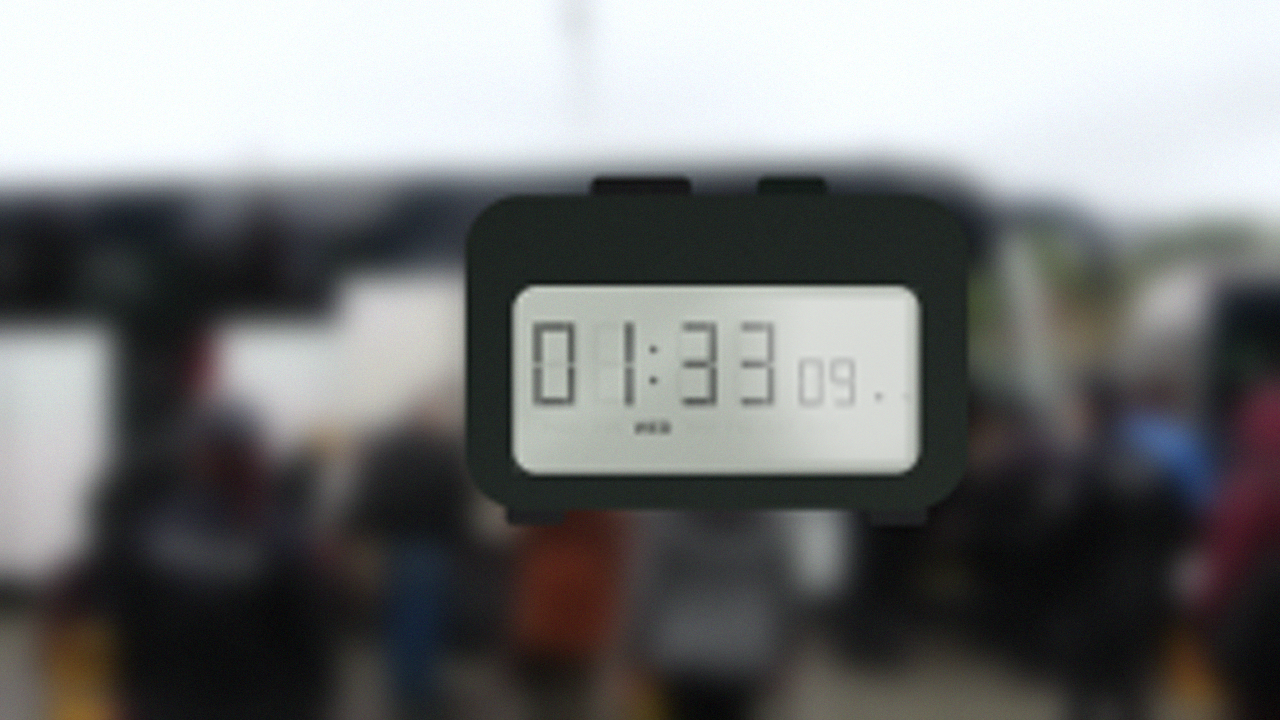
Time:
1.33.09
